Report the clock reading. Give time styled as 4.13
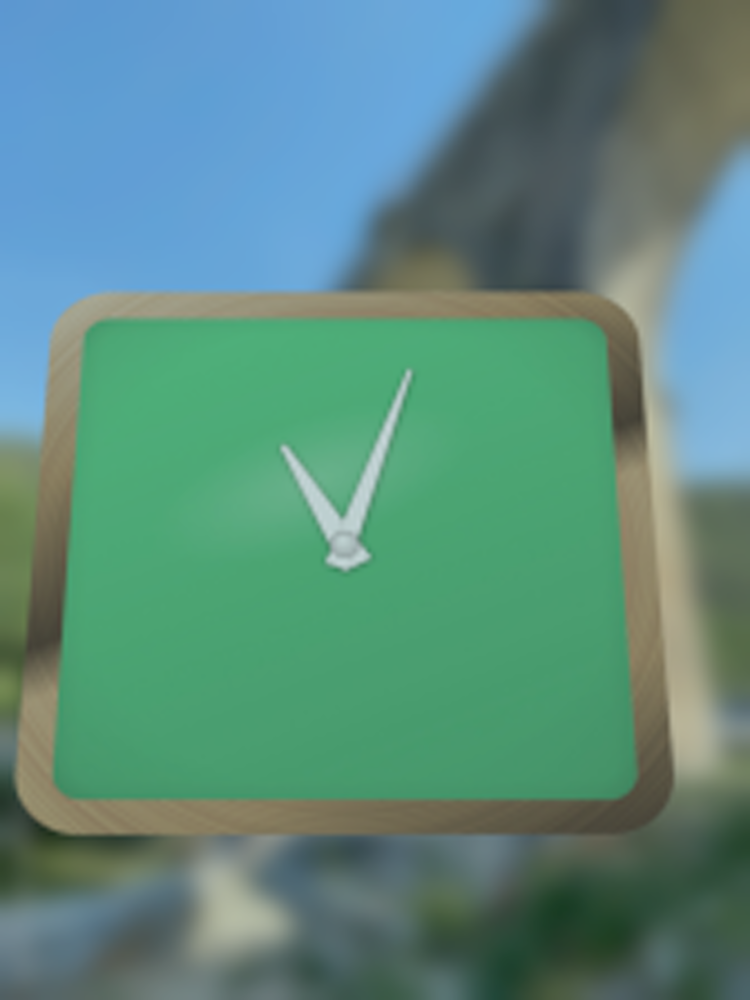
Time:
11.03
